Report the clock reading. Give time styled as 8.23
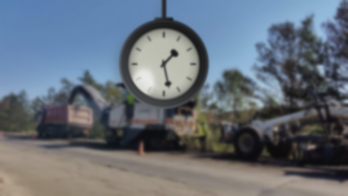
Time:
1.28
